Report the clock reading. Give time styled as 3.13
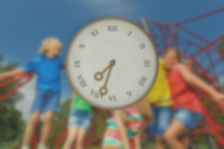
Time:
7.33
